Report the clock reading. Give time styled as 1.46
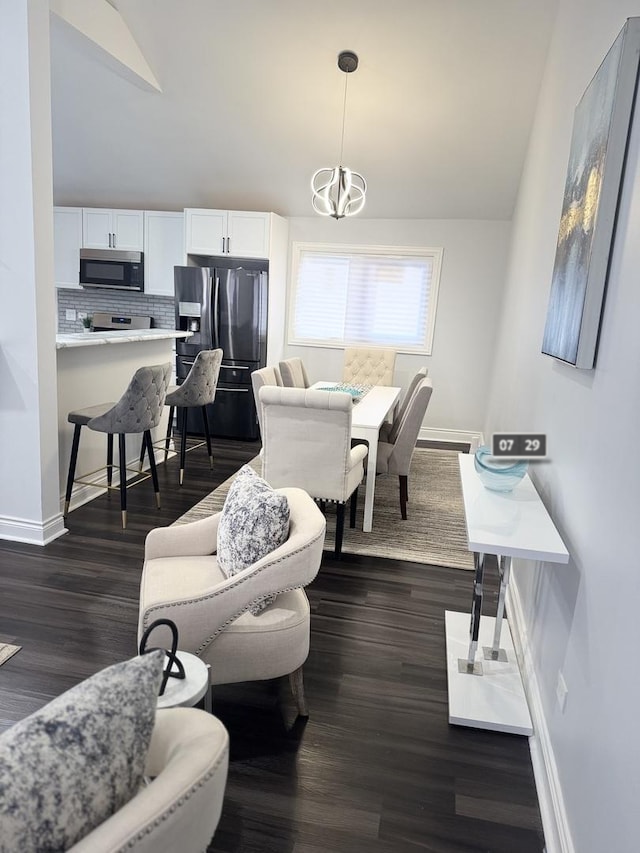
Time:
7.29
